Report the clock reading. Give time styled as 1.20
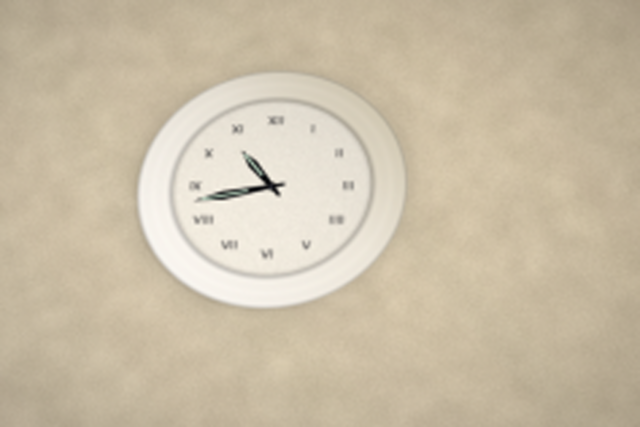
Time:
10.43
